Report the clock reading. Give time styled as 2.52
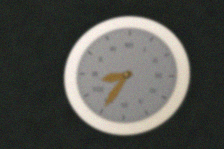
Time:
8.35
